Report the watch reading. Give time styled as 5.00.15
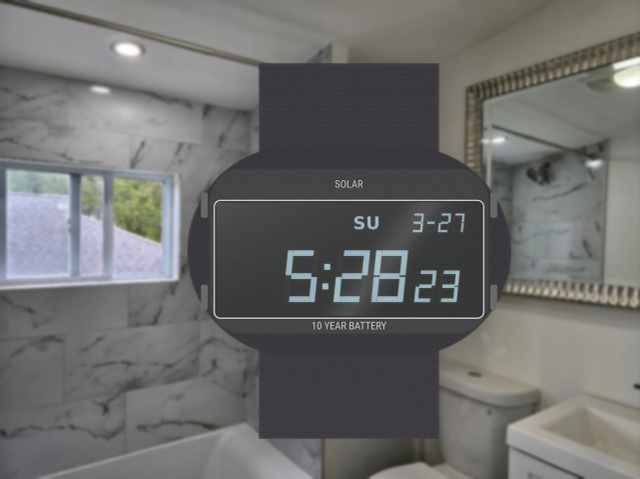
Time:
5.28.23
